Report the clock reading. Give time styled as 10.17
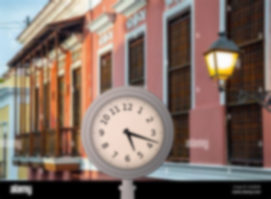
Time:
5.18
